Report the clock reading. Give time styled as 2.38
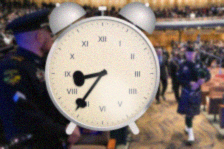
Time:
8.36
